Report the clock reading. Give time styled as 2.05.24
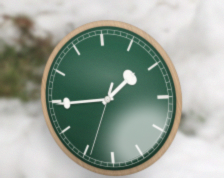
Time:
1.44.34
